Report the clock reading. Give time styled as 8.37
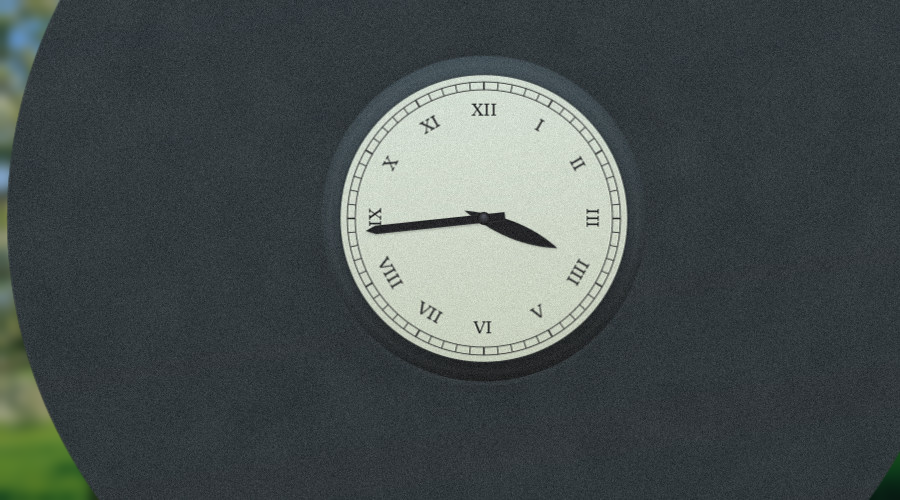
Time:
3.44
